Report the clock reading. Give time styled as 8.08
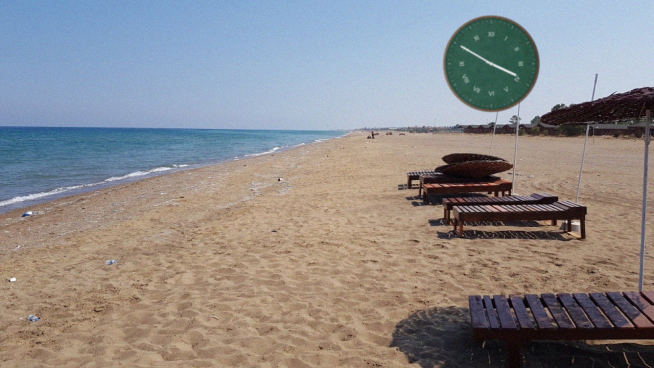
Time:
3.50
